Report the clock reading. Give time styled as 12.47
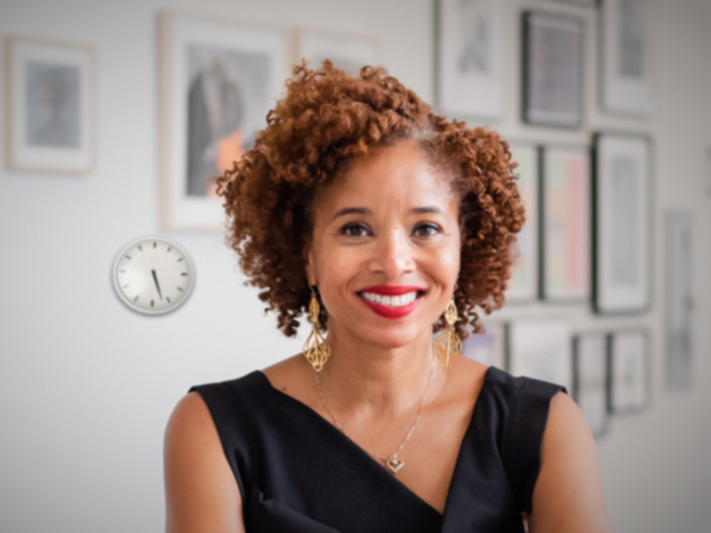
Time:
5.27
